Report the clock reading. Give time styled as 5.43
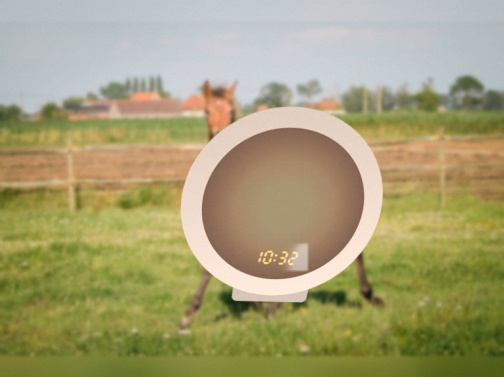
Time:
10.32
